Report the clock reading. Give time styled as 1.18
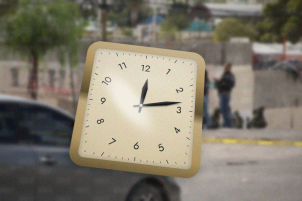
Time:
12.13
